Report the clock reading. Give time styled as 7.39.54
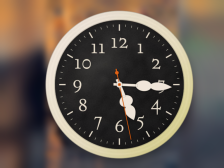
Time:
5.15.28
